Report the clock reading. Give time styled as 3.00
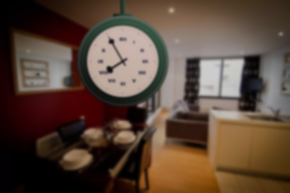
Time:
7.55
